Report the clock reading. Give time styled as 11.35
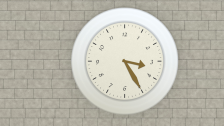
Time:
3.25
